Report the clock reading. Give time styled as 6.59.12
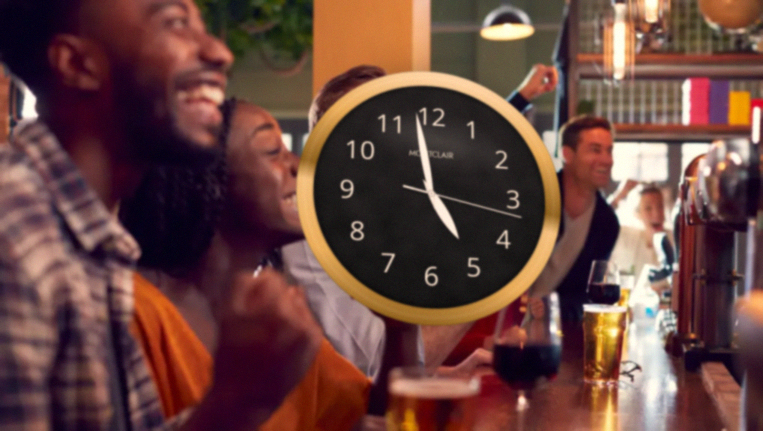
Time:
4.58.17
